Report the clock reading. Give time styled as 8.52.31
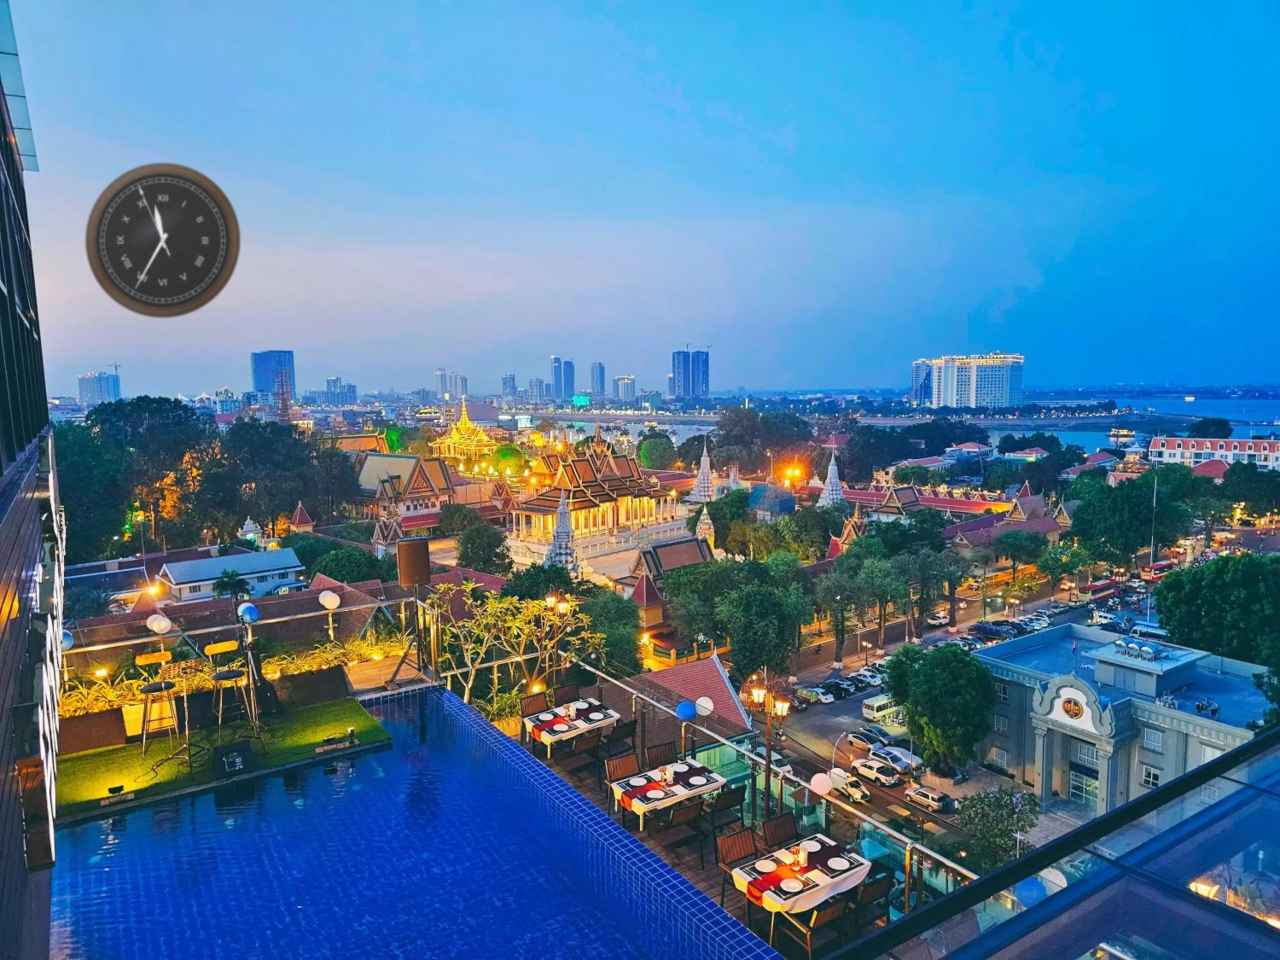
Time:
11.34.56
